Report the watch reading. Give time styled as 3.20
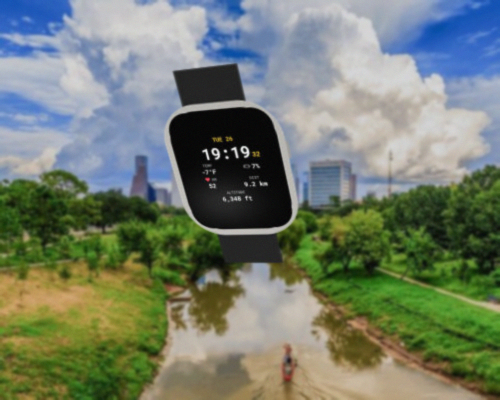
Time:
19.19
